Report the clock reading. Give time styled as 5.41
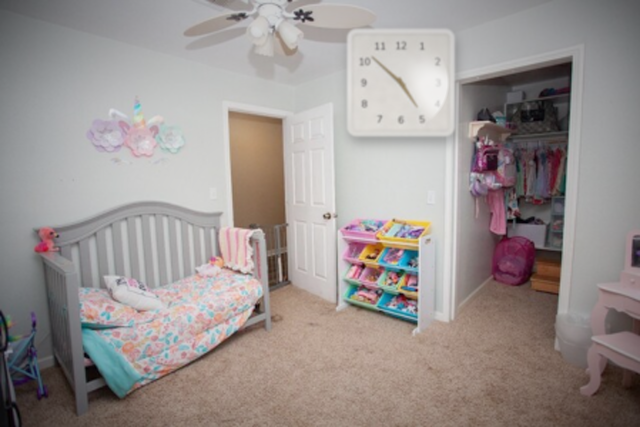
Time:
4.52
